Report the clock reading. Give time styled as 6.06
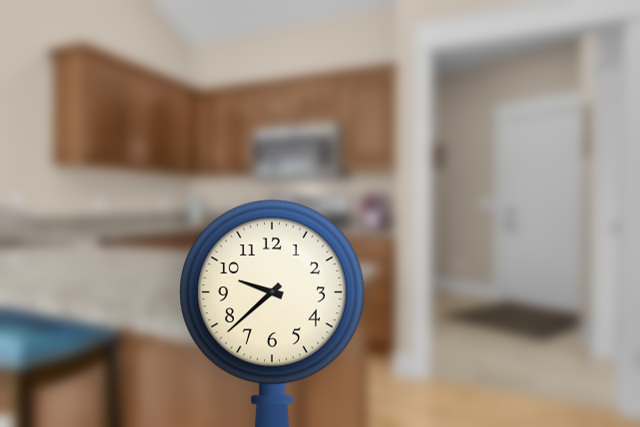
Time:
9.38
